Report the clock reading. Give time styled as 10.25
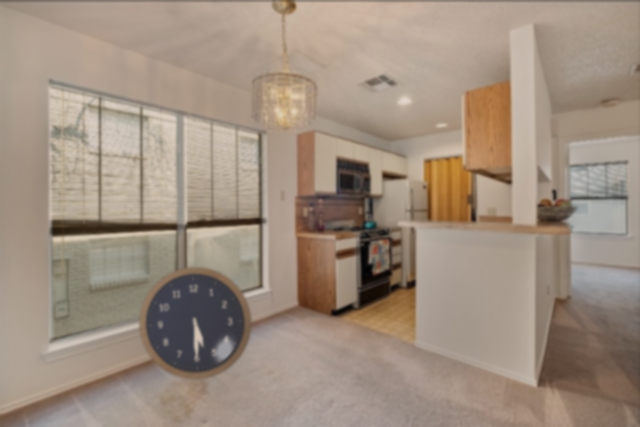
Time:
5.30
